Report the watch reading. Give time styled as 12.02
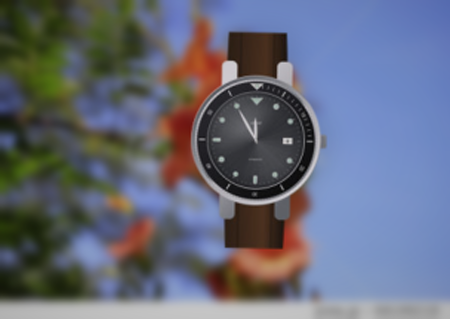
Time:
11.55
